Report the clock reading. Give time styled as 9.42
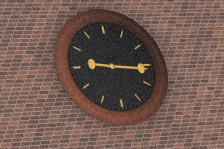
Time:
9.16
